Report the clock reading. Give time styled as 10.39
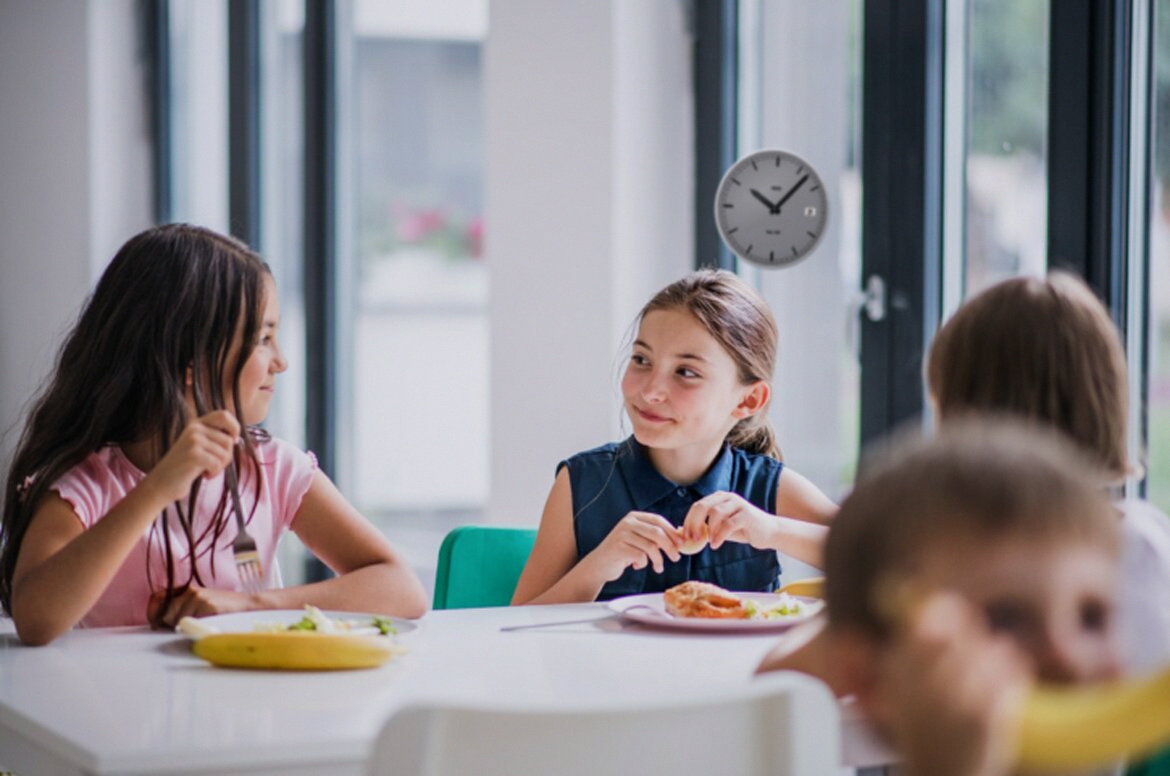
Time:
10.07
